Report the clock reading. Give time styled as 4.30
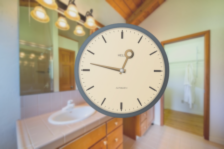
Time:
12.47
